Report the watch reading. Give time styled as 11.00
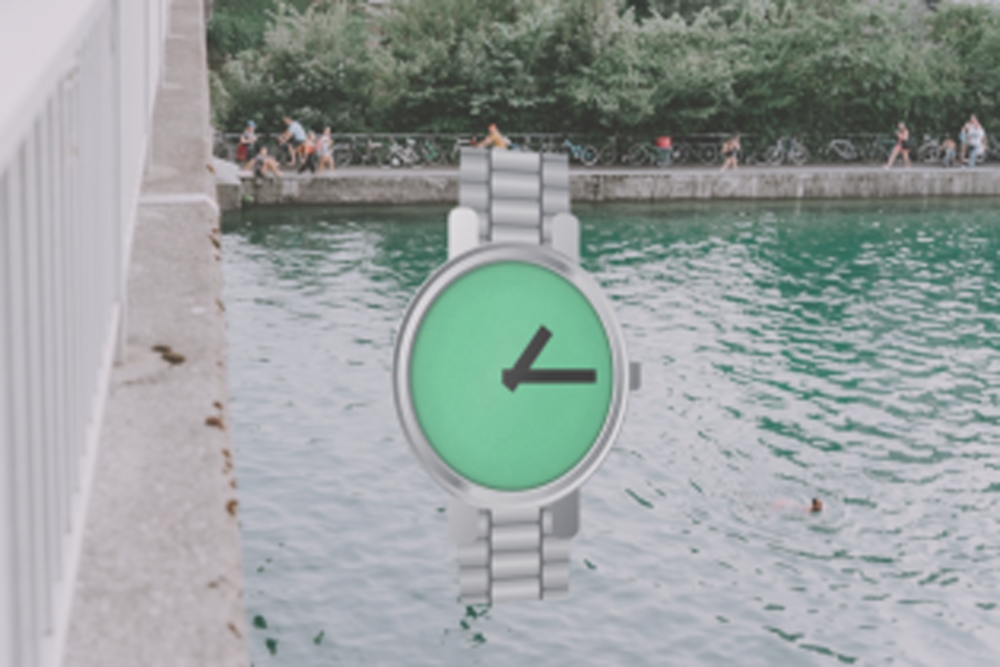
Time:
1.15
